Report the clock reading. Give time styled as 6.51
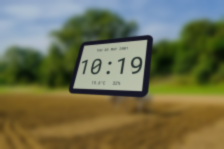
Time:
10.19
